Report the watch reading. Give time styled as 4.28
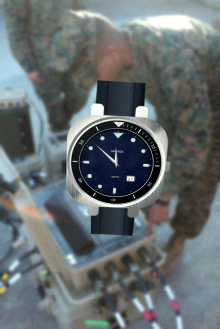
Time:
11.52
